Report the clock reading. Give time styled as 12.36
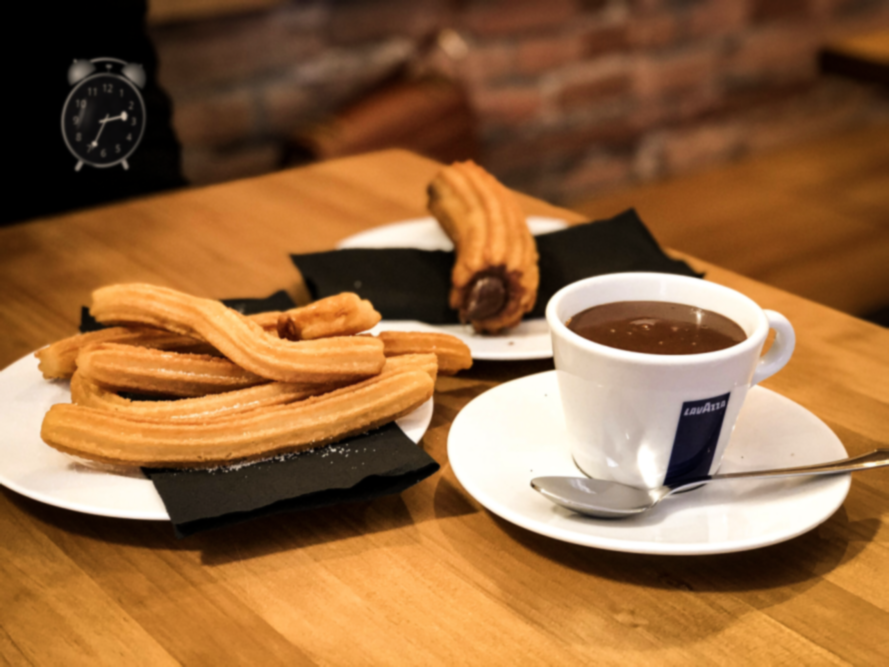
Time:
2.34
